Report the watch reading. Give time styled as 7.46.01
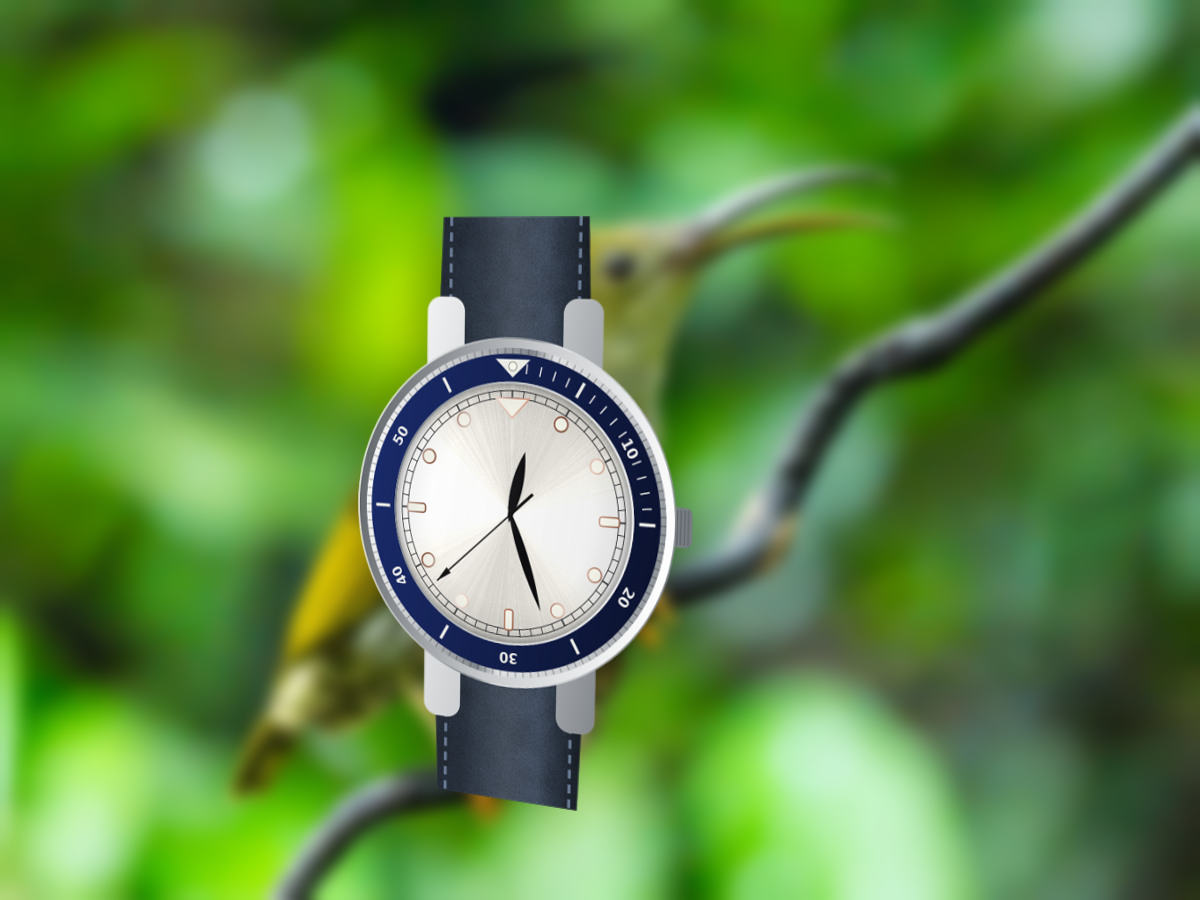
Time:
12.26.38
